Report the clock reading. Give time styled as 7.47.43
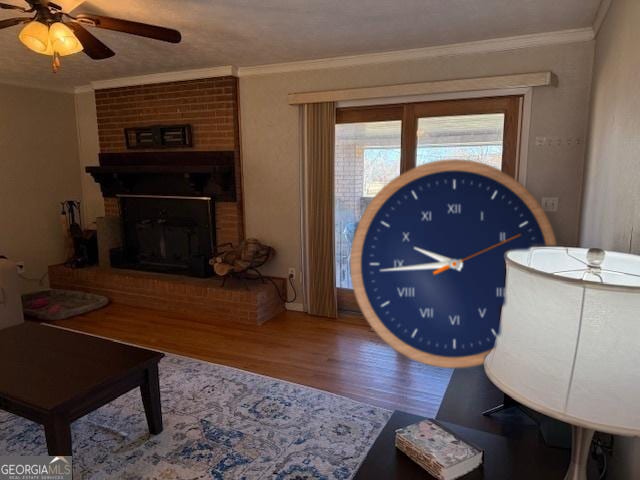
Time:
9.44.11
